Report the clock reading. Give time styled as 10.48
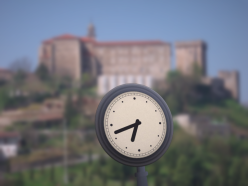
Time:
6.42
